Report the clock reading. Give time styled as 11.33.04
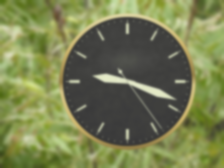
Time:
9.18.24
